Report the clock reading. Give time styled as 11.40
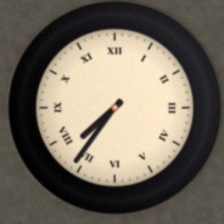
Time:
7.36
